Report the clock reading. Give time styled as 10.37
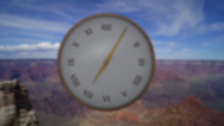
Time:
7.05
